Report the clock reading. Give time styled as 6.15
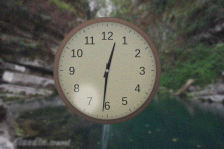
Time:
12.31
